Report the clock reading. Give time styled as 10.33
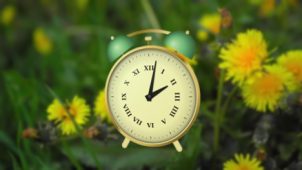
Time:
2.02
